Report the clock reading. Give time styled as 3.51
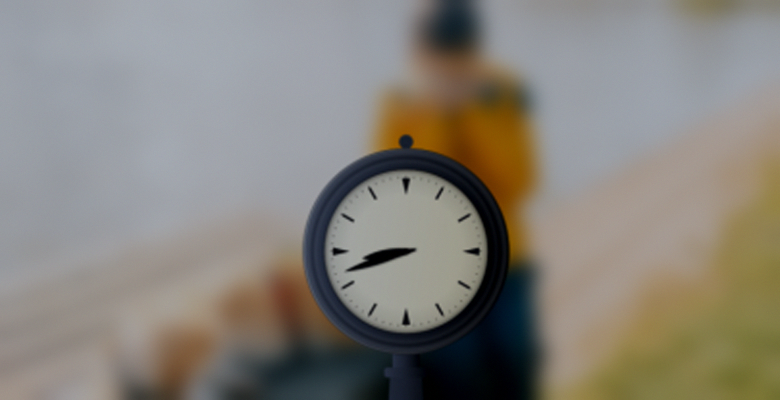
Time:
8.42
